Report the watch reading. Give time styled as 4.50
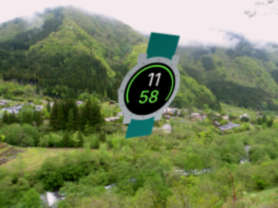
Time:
11.58
